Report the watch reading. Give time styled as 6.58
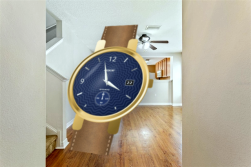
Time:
3.57
